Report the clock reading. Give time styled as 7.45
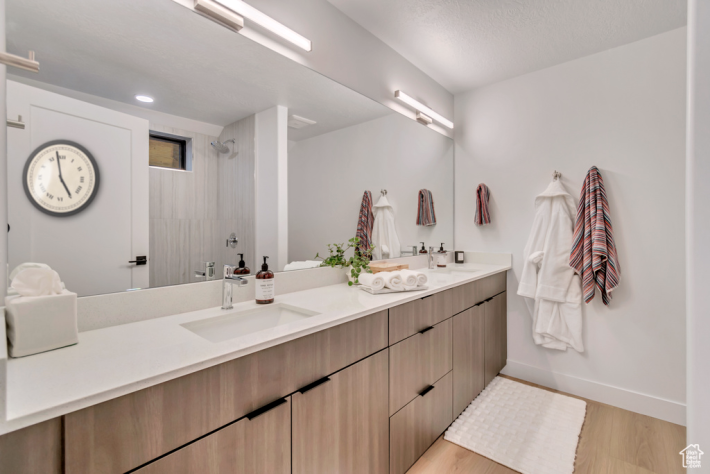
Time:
4.58
